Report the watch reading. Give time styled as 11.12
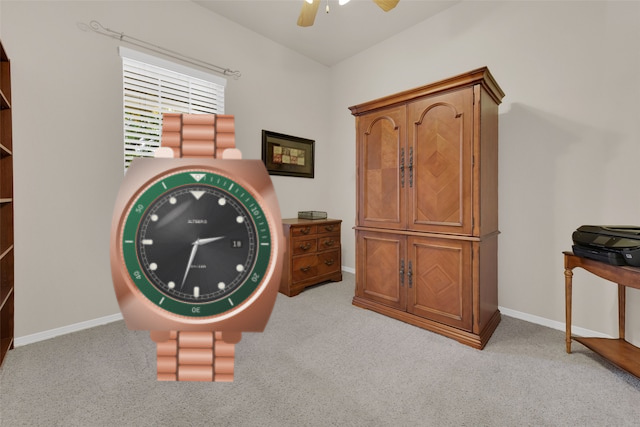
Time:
2.33
